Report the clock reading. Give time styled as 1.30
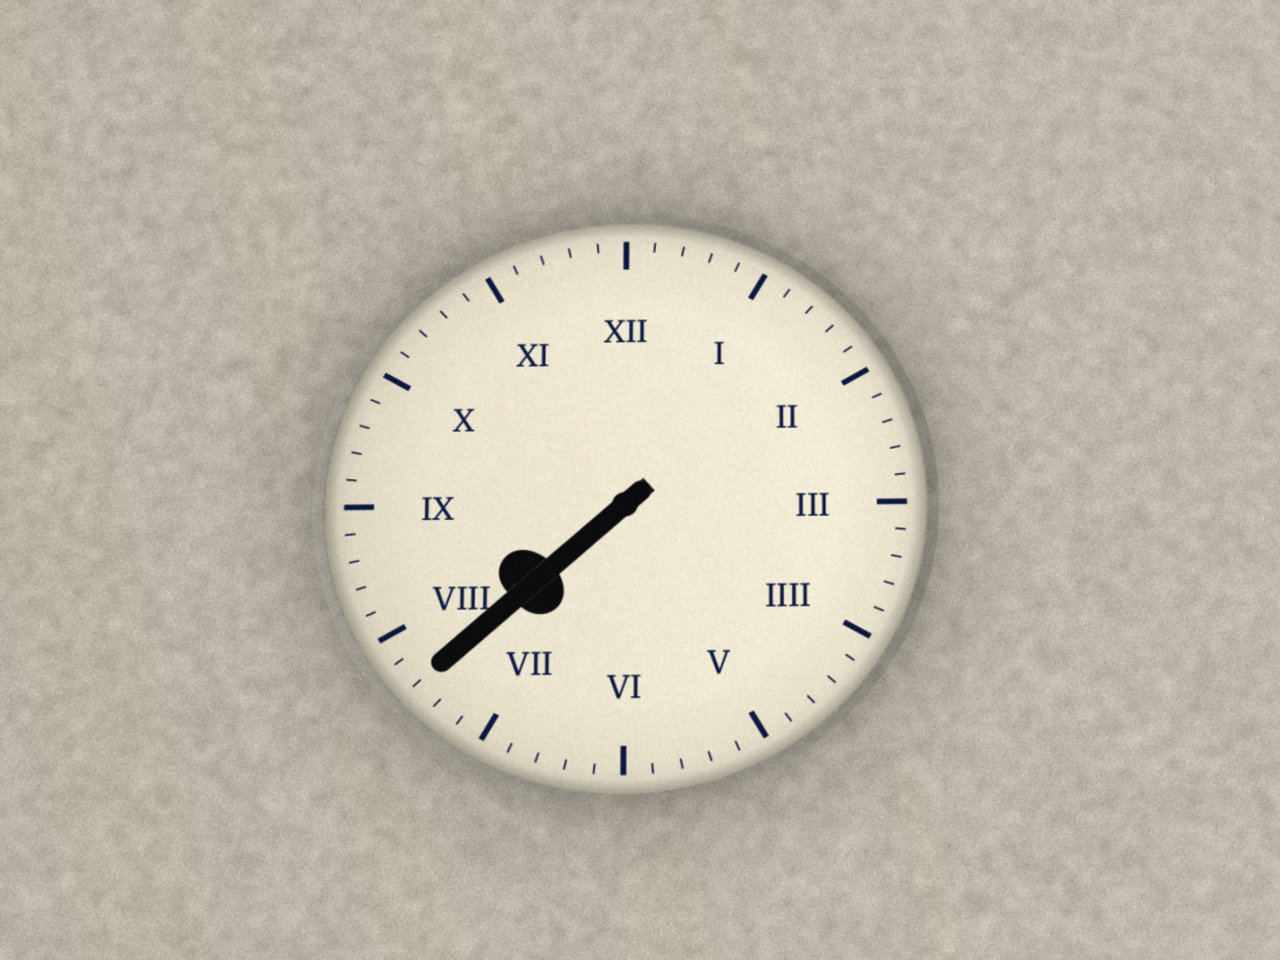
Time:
7.38
